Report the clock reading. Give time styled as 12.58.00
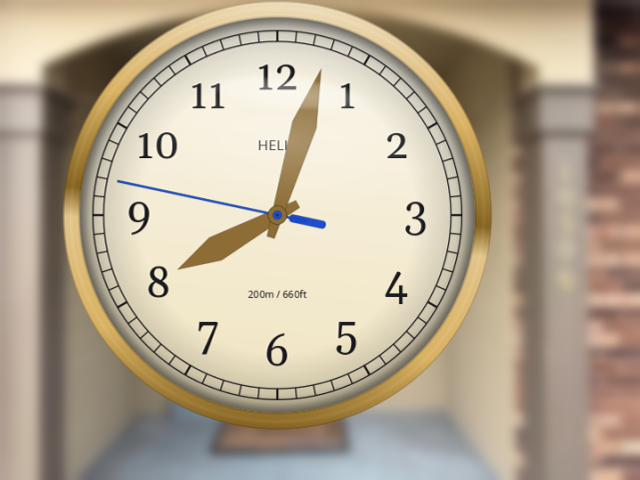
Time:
8.02.47
